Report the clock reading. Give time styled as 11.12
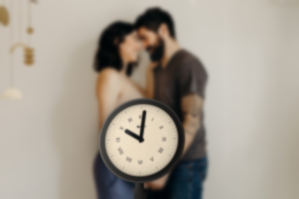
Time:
10.01
